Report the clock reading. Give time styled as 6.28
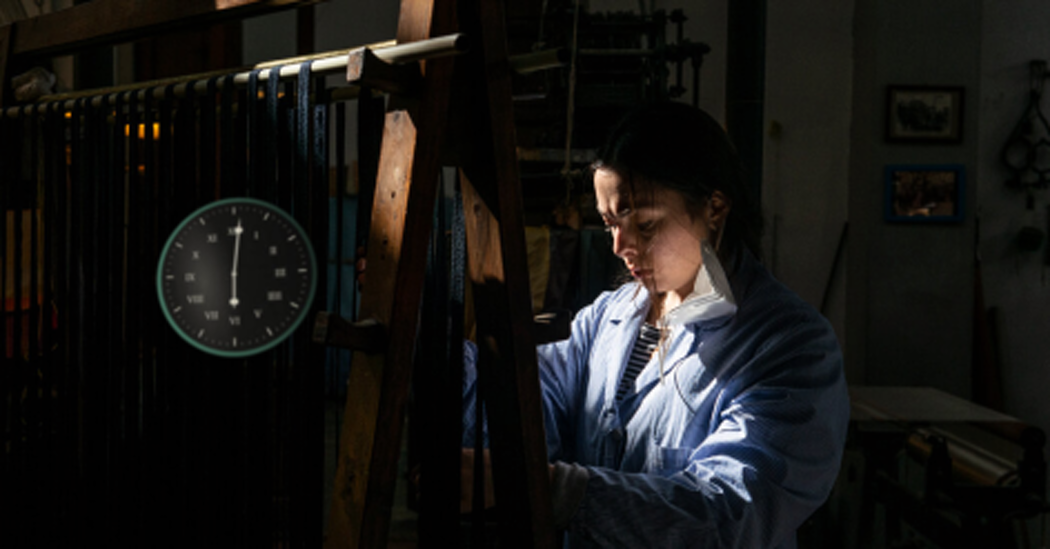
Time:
6.01
